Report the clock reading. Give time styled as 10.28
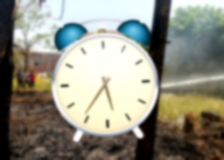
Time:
5.36
